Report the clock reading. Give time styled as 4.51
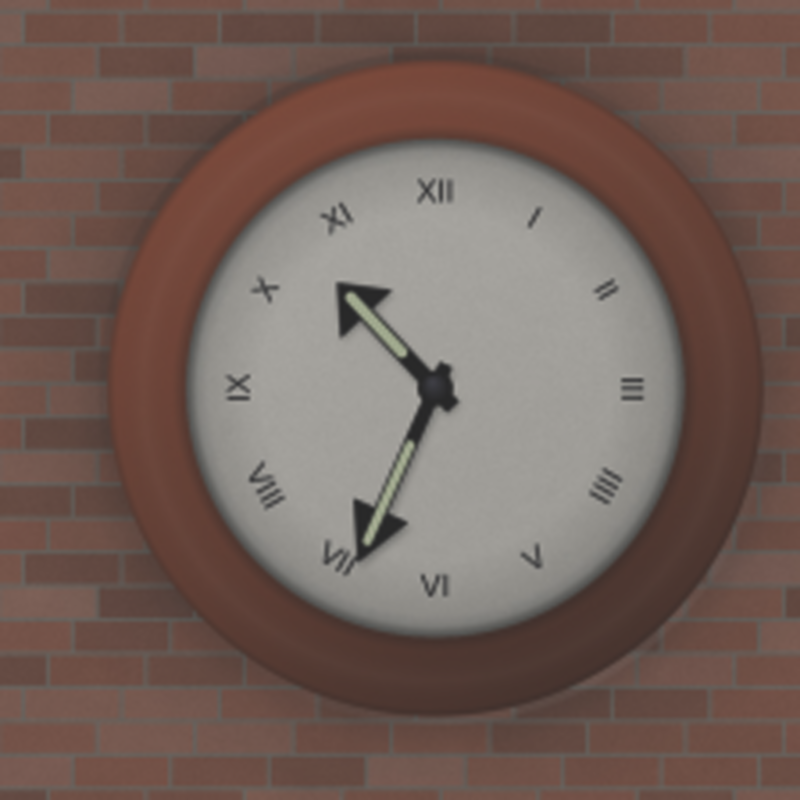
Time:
10.34
